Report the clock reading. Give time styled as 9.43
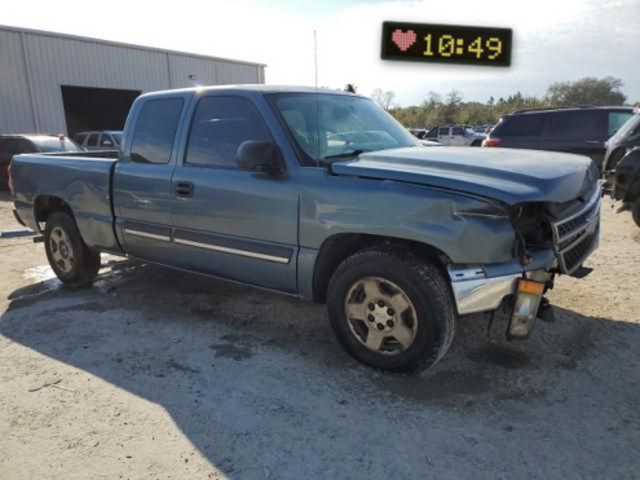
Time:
10.49
